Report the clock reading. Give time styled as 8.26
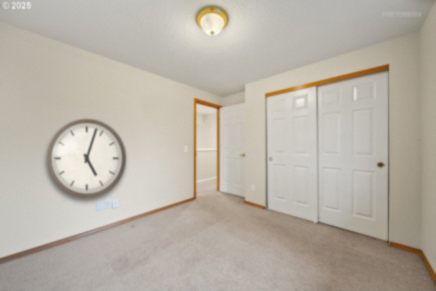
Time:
5.03
